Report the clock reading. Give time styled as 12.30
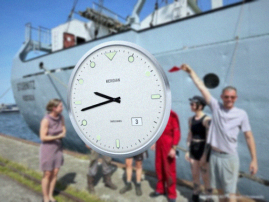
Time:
9.43
